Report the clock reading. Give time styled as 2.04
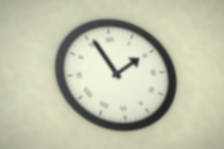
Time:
1.56
